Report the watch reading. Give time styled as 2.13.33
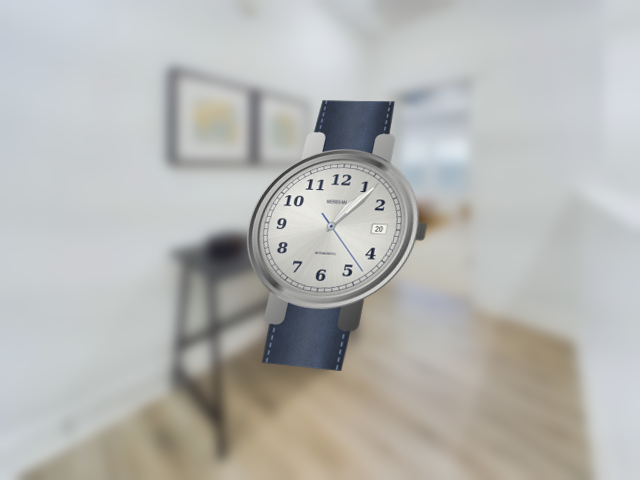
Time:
1.06.23
